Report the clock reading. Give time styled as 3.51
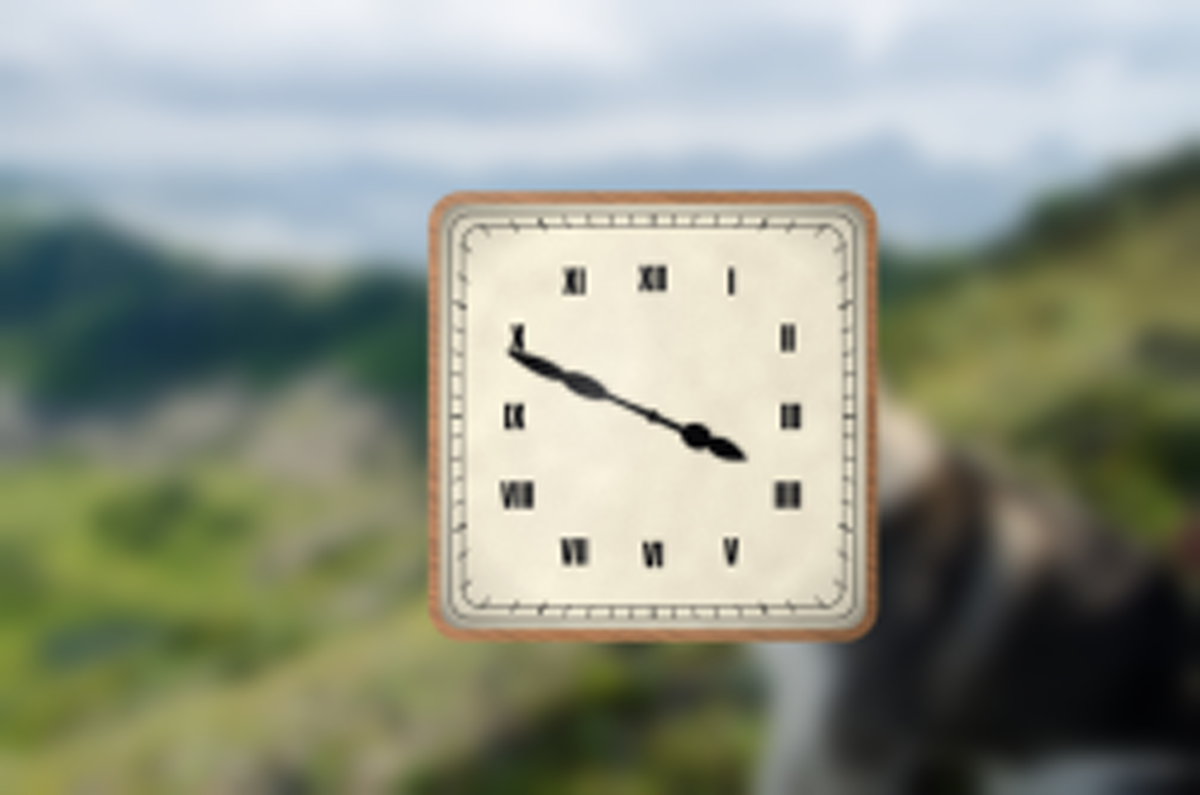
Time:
3.49
